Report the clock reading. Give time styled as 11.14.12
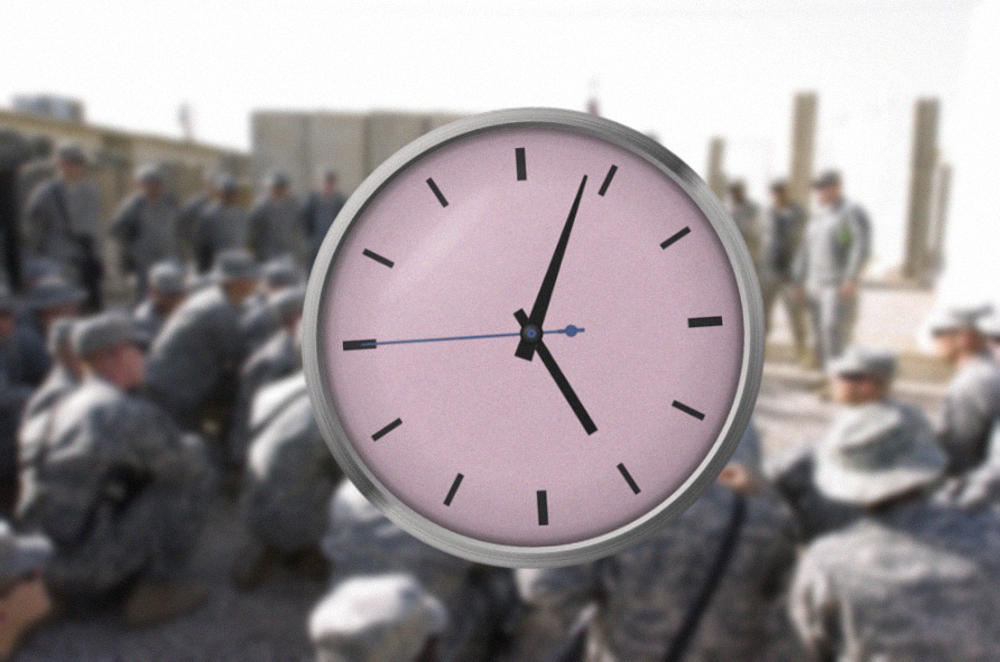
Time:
5.03.45
